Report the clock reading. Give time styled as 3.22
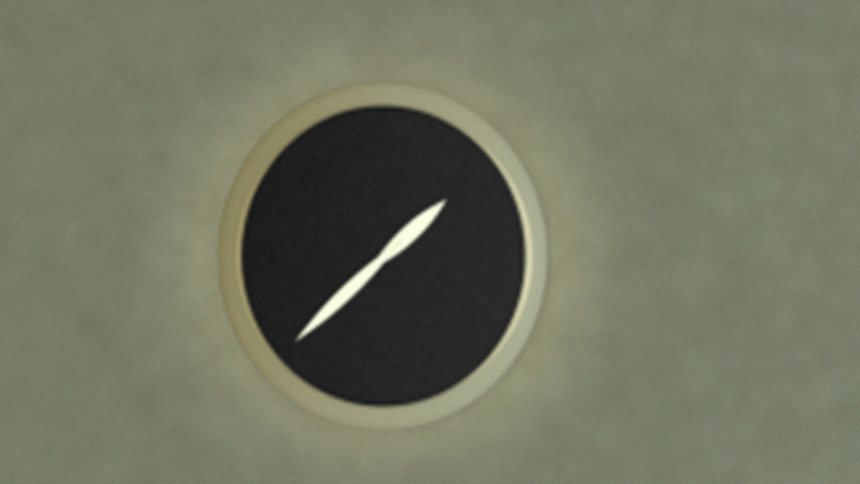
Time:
1.38
